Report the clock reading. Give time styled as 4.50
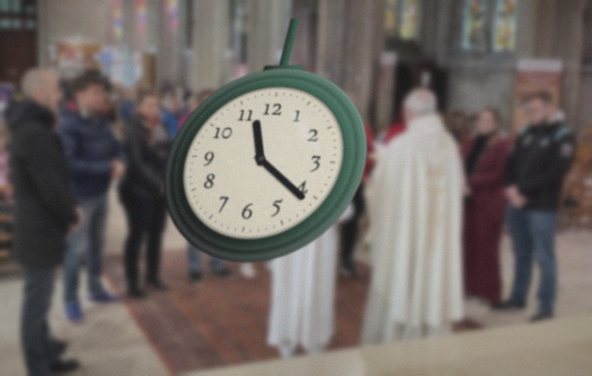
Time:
11.21
